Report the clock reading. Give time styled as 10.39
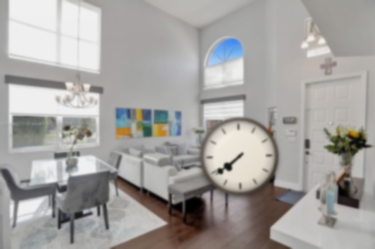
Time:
7.39
